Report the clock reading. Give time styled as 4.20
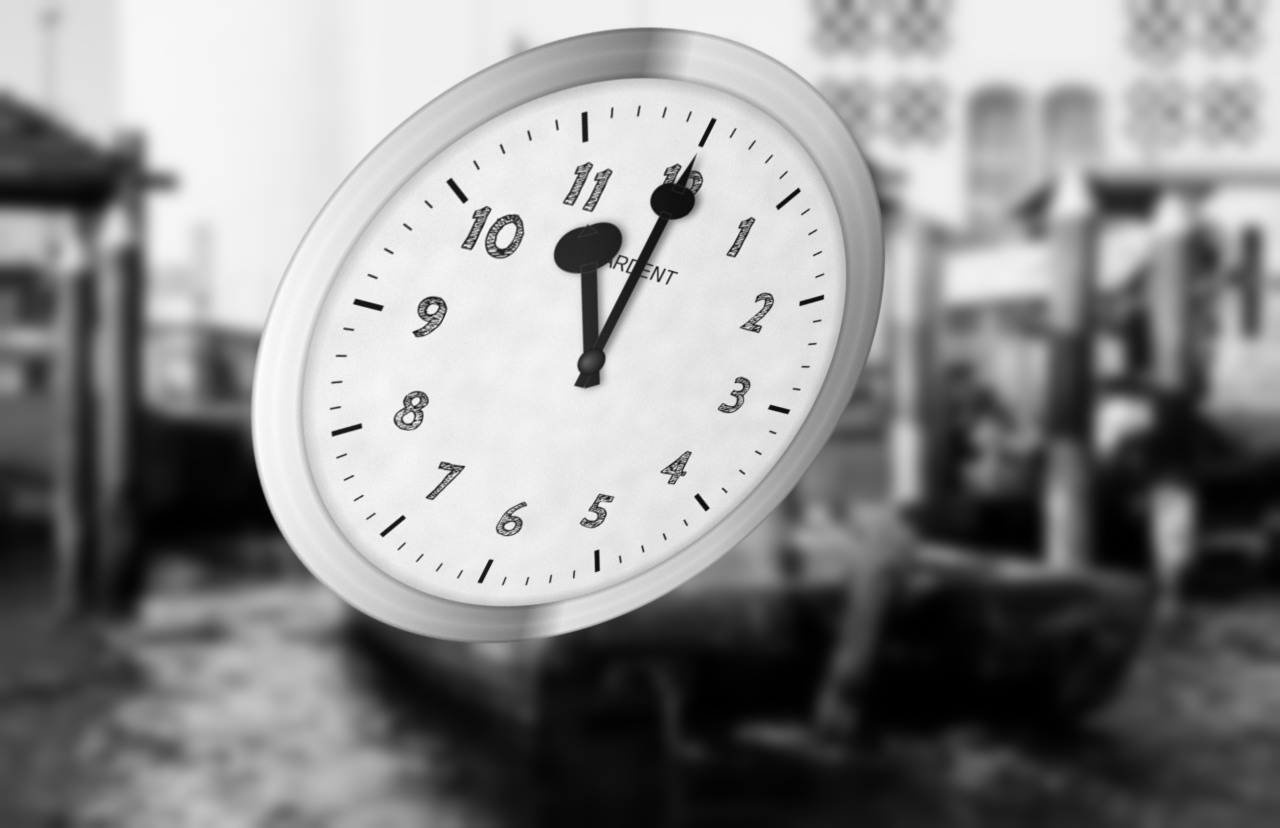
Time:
11.00
